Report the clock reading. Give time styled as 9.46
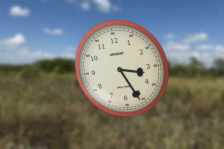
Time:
3.26
